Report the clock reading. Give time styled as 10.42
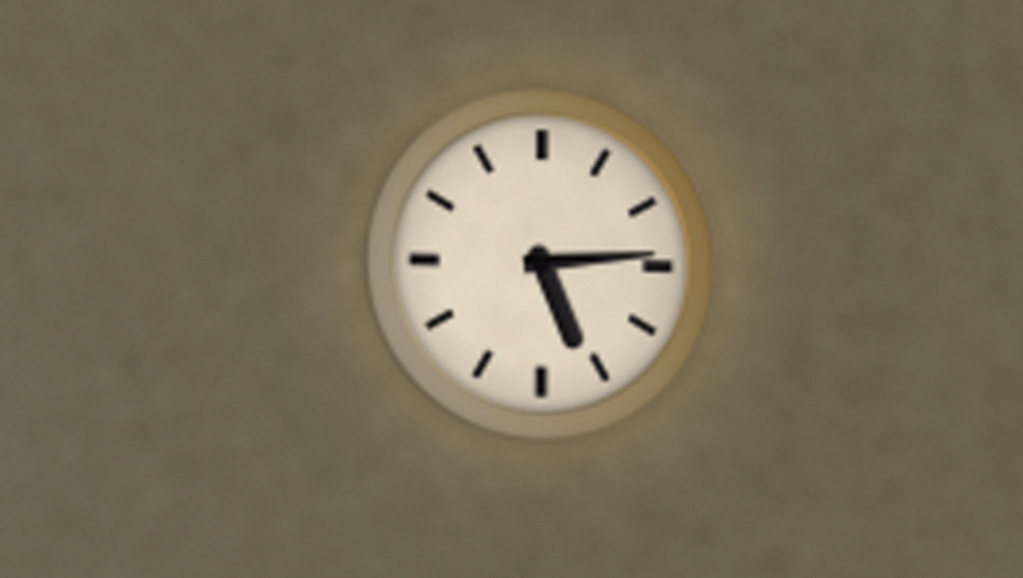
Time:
5.14
